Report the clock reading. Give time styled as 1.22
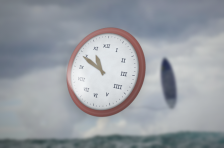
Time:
10.49
